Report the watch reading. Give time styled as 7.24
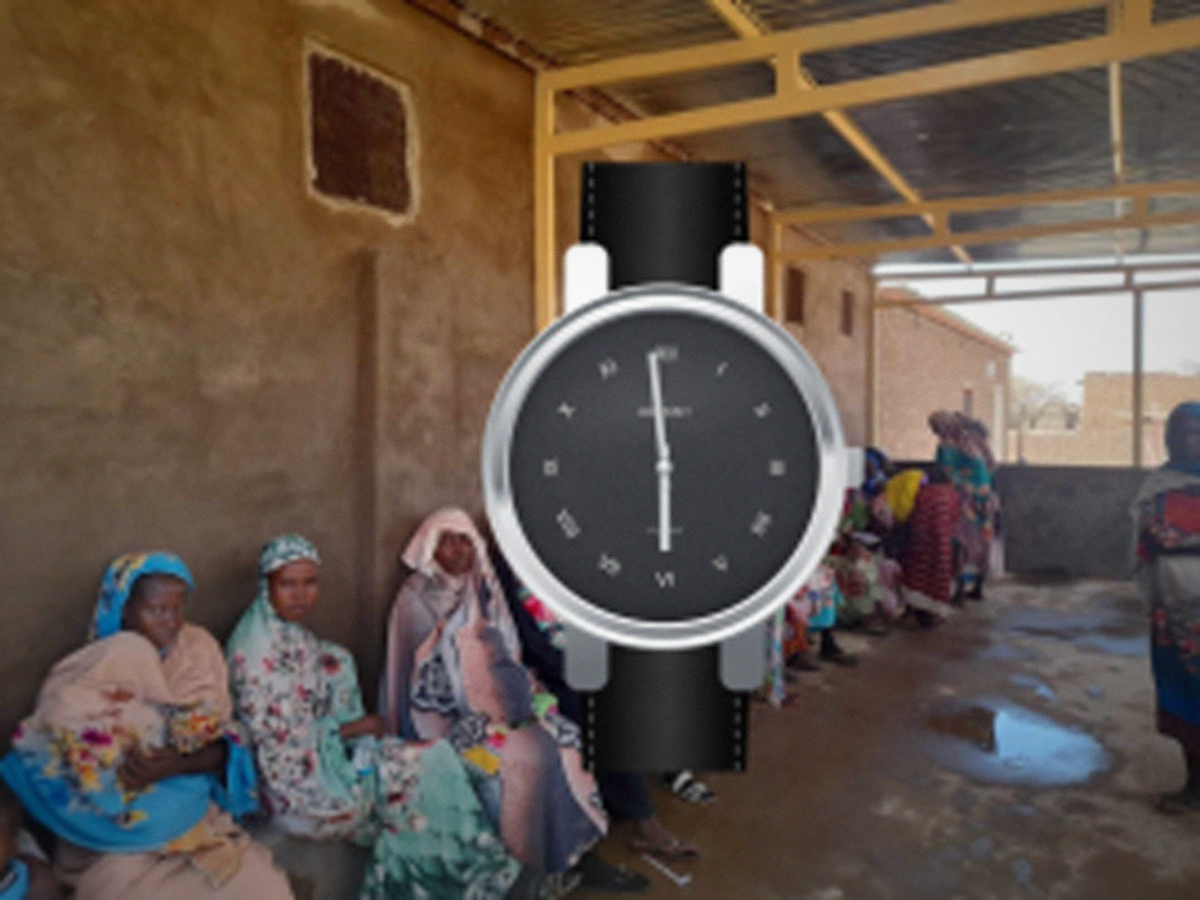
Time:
5.59
